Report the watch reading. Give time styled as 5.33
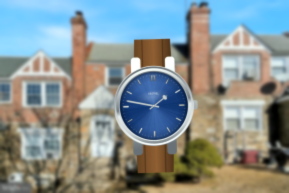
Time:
1.47
